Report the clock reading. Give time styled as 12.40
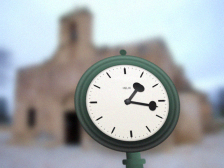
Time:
1.17
